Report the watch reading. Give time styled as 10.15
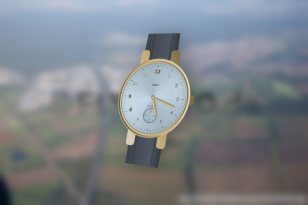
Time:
5.18
